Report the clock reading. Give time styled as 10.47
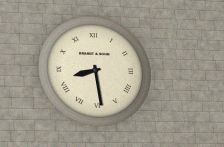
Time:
8.29
